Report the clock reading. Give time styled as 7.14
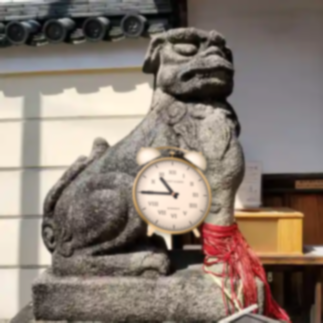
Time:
10.45
